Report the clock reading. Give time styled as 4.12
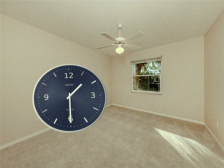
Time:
1.30
